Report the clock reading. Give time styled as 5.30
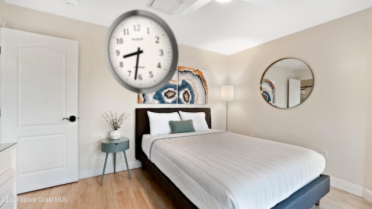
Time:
8.32
